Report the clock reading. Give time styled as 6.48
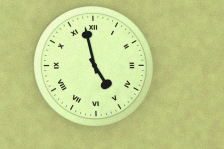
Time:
4.58
